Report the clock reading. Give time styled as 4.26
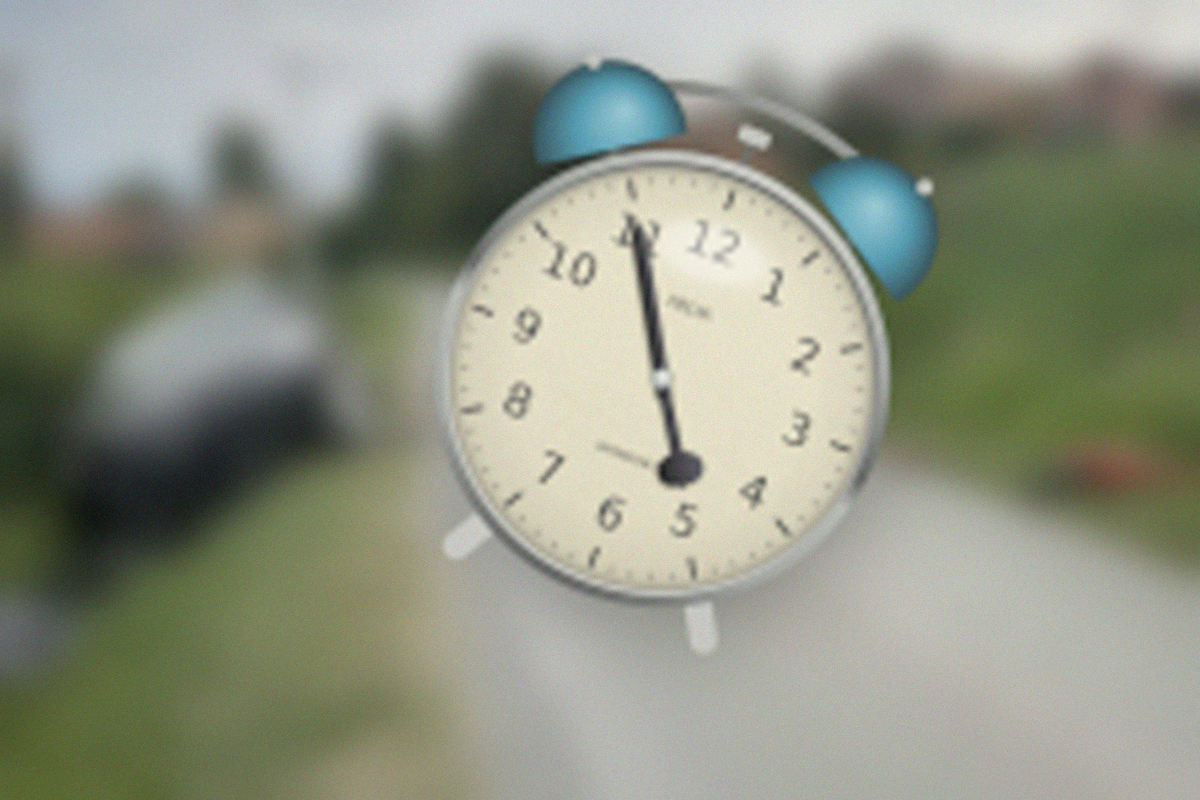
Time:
4.55
